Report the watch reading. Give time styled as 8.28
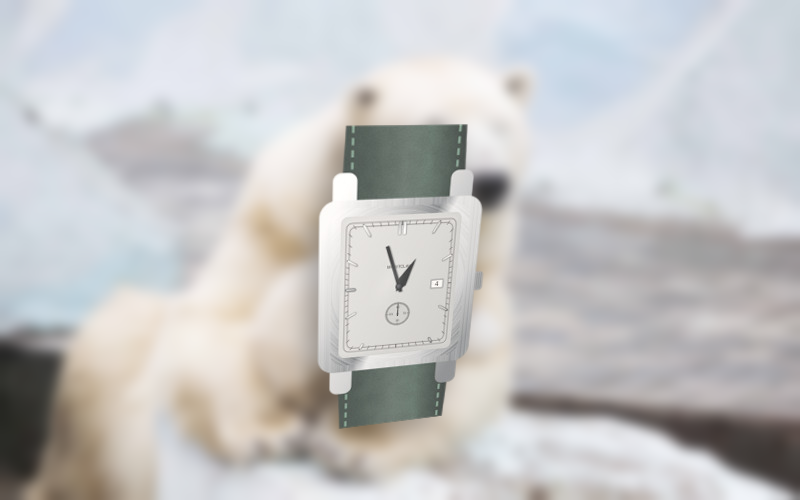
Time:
12.57
